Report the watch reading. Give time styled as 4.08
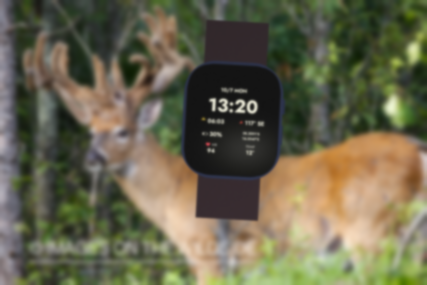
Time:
13.20
